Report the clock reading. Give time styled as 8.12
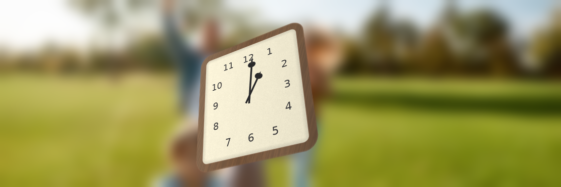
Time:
1.01
